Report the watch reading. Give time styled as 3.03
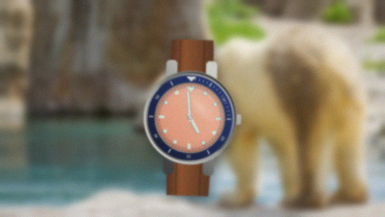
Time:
4.59
